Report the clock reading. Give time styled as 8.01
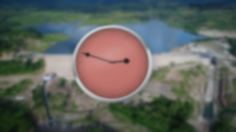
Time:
2.48
